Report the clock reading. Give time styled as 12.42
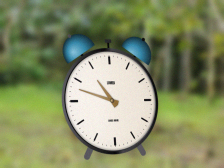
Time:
10.48
